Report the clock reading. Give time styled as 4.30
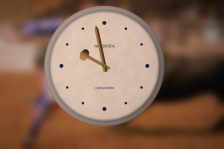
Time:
9.58
